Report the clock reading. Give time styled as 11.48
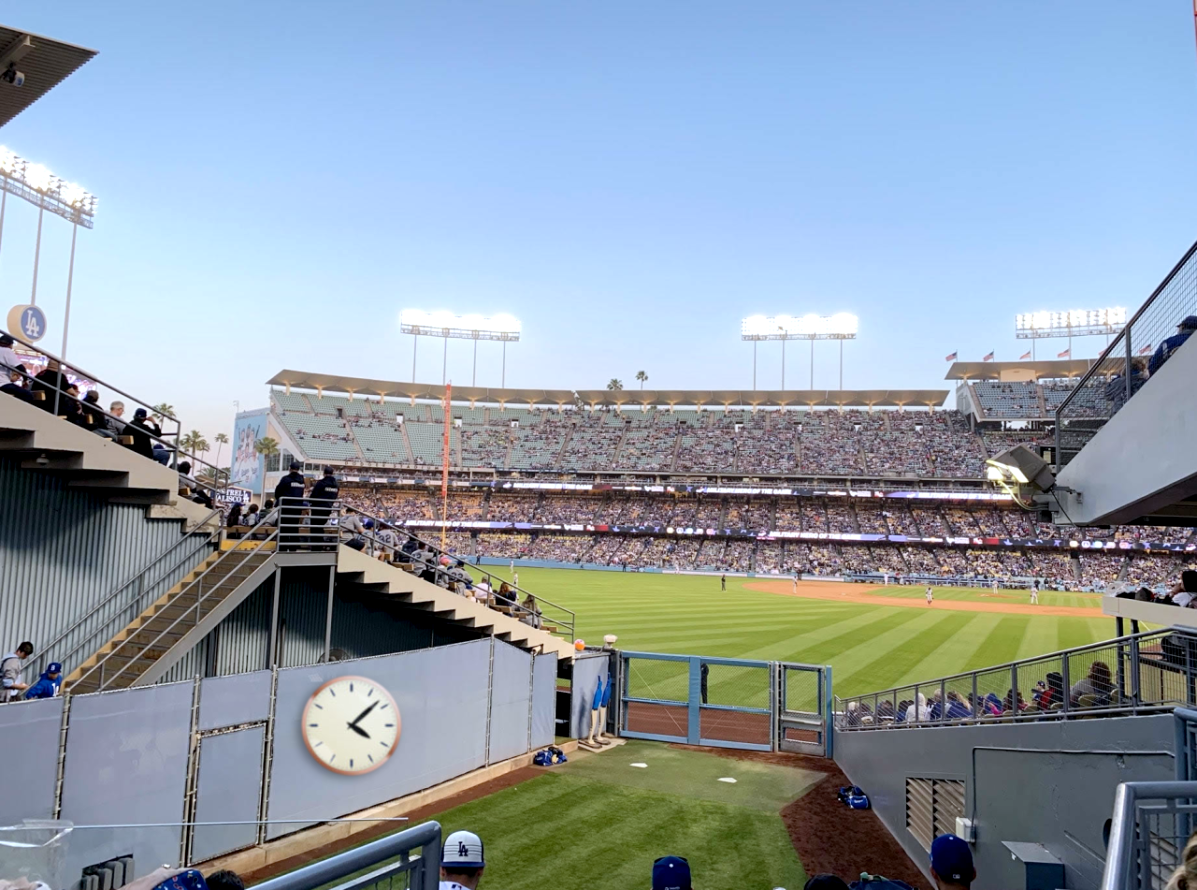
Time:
4.08
